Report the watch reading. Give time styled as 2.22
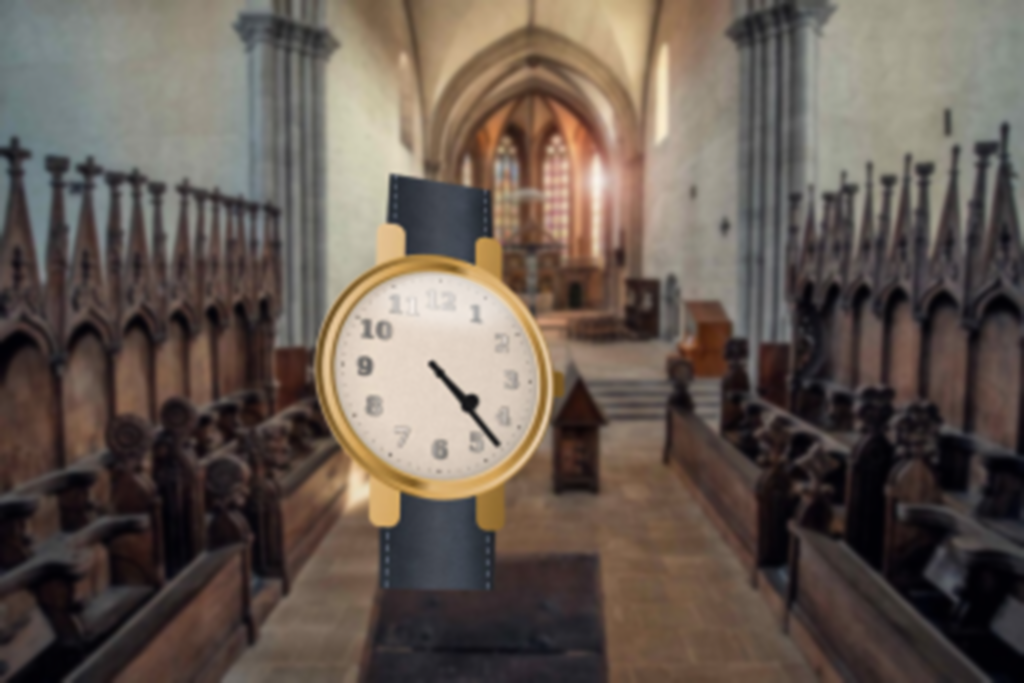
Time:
4.23
